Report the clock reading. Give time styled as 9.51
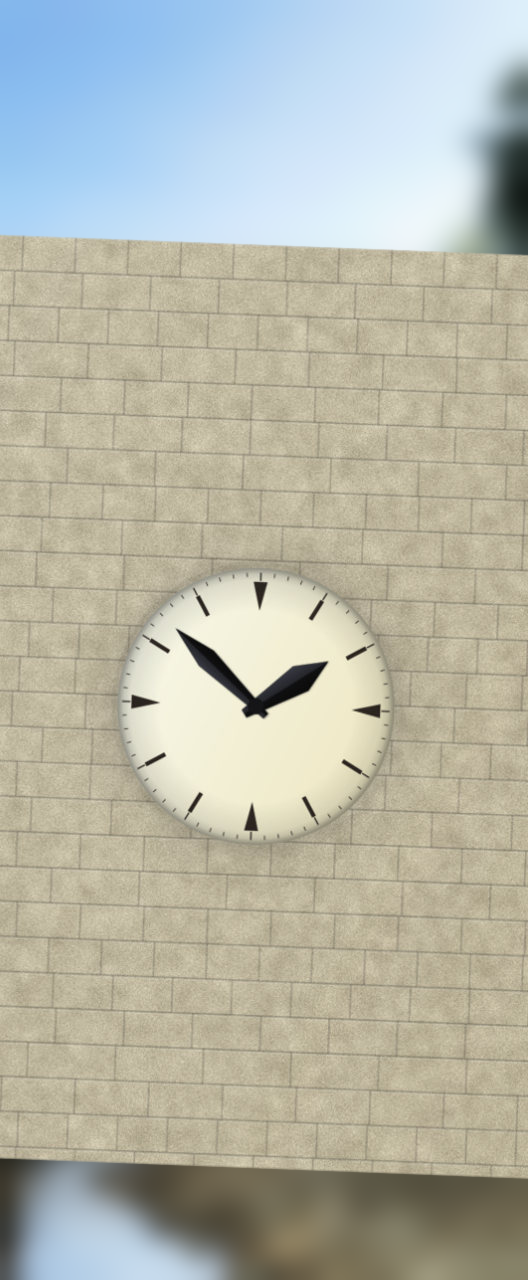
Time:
1.52
